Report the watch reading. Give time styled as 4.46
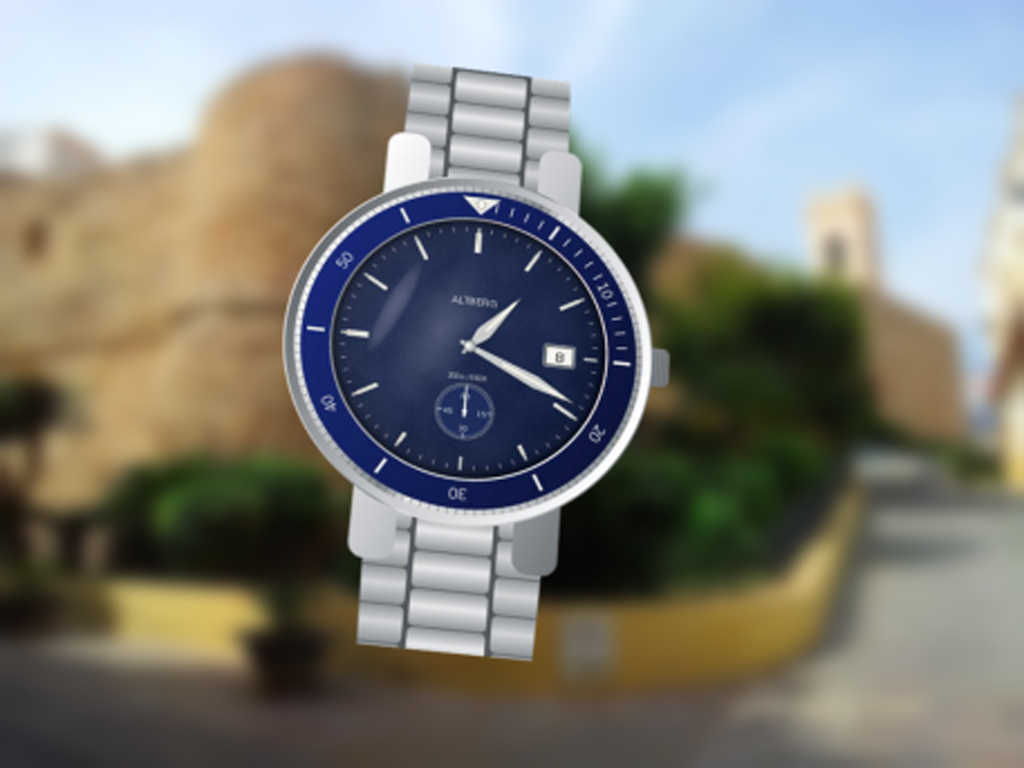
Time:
1.19
